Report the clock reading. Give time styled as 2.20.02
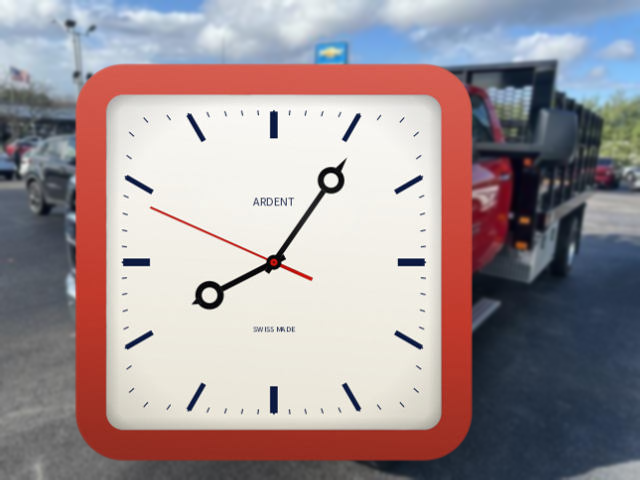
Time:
8.05.49
